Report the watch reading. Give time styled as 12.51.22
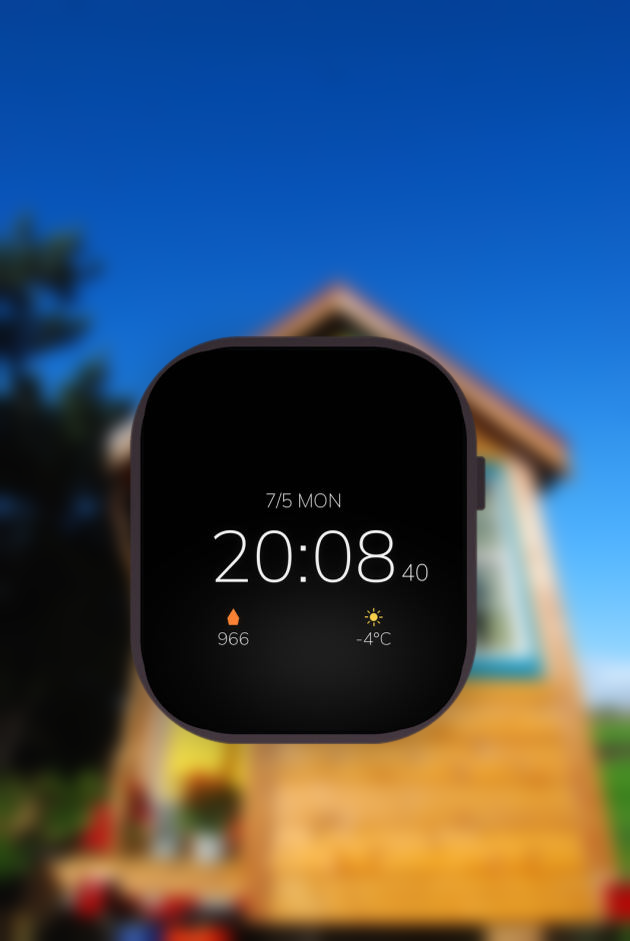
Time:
20.08.40
